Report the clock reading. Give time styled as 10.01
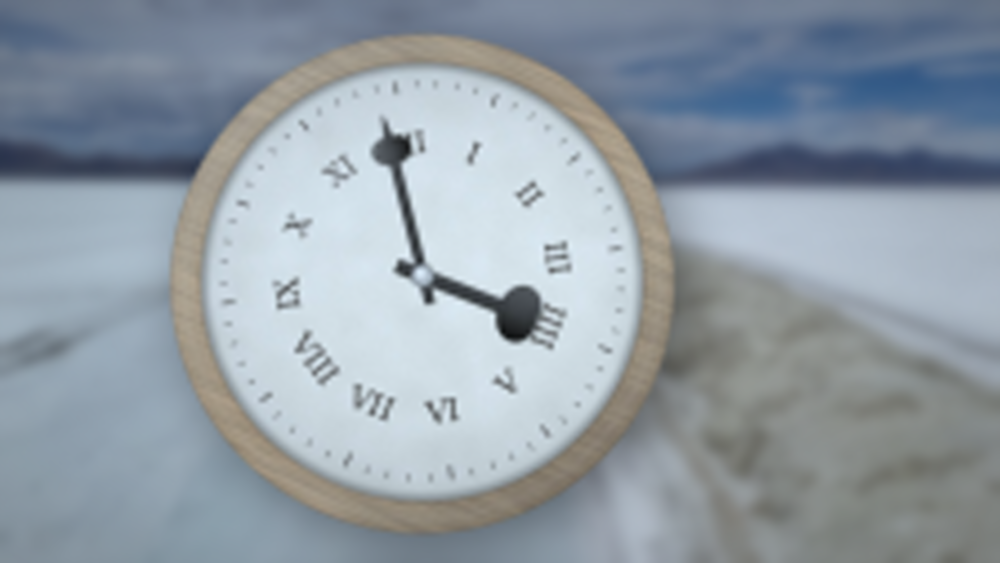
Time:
3.59
